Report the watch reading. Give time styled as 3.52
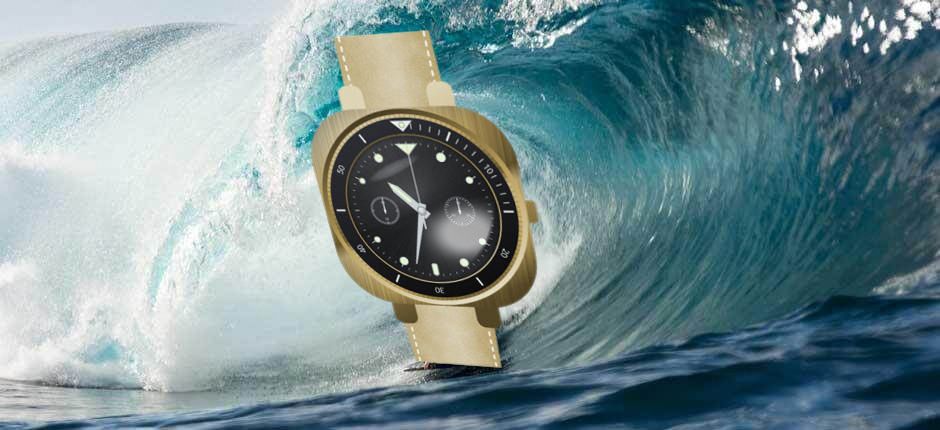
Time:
10.33
